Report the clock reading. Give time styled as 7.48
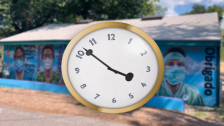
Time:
3.52
